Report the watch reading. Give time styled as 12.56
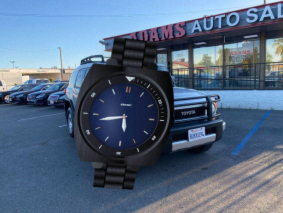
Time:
5.43
